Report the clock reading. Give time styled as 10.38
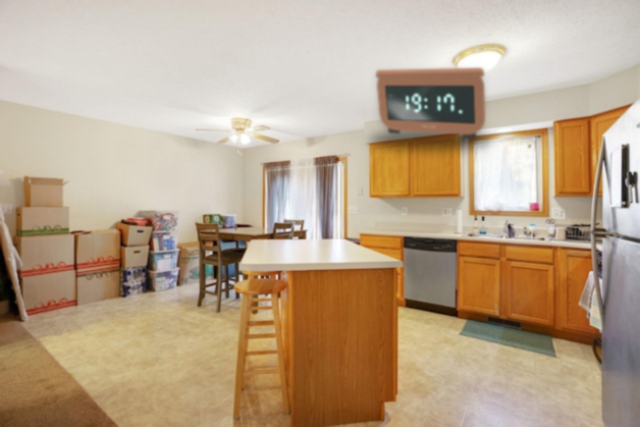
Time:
19.17
